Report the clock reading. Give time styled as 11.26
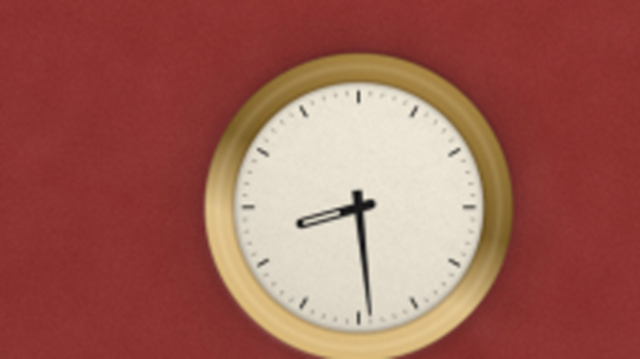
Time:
8.29
